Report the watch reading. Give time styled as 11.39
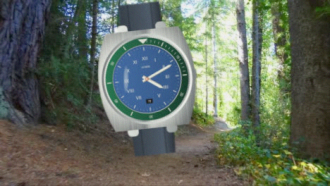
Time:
4.11
